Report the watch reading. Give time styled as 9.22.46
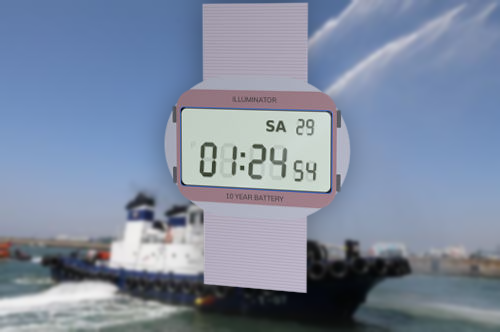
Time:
1.24.54
